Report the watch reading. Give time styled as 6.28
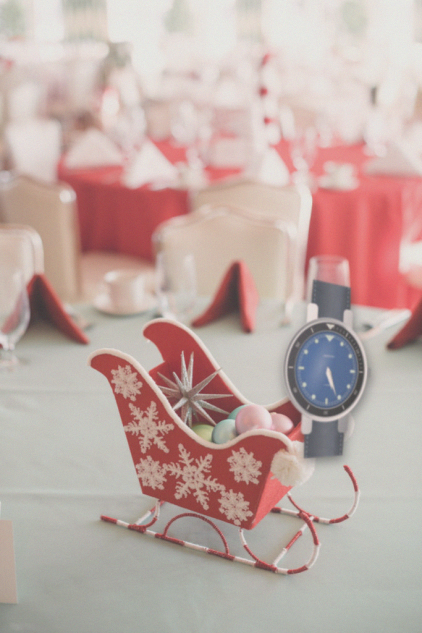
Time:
5.26
